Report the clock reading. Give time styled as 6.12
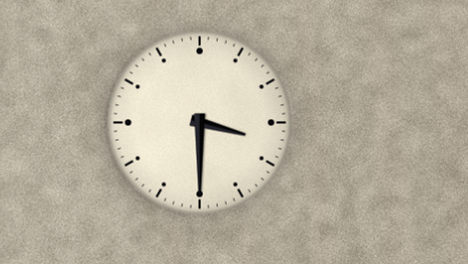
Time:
3.30
